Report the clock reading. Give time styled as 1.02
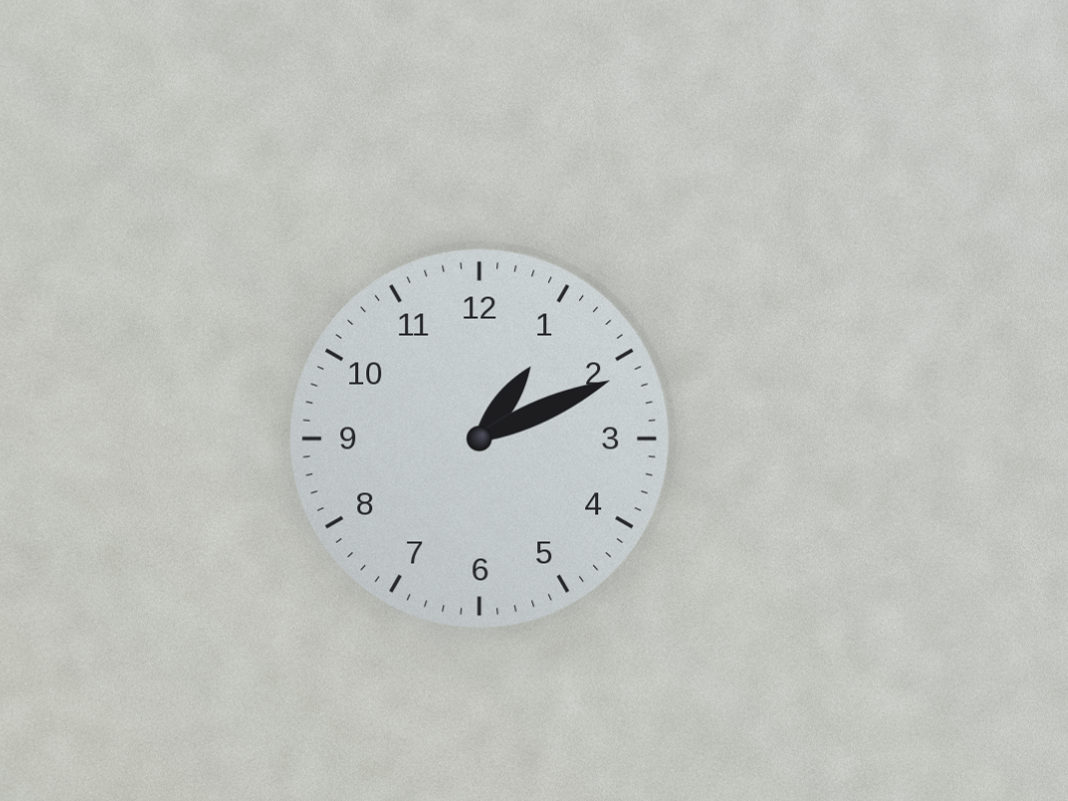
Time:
1.11
